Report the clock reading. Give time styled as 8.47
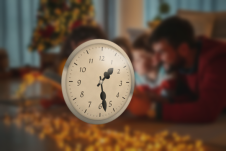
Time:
1.28
